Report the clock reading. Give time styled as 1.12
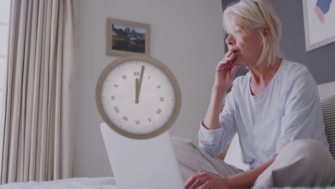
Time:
12.02
